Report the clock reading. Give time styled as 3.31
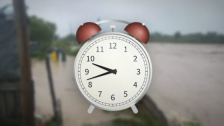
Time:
9.42
